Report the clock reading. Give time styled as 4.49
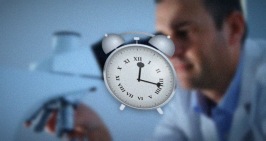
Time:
12.17
